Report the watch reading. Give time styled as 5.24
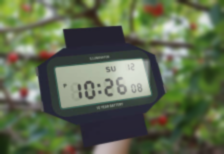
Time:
10.26
